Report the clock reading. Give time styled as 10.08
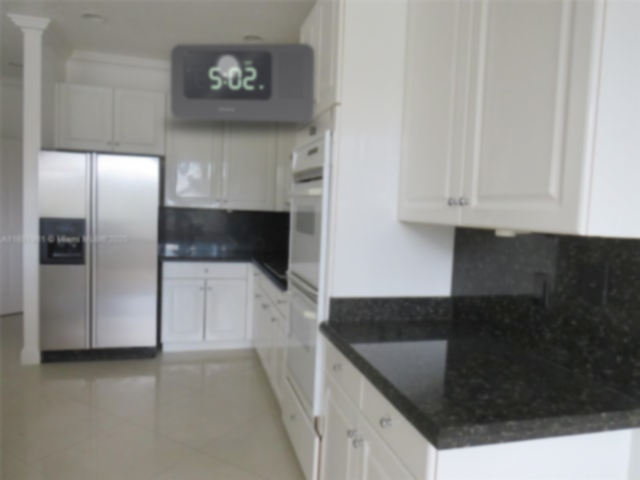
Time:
5.02
